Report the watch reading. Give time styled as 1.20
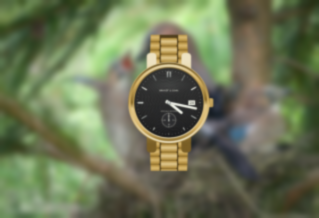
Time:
4.17
